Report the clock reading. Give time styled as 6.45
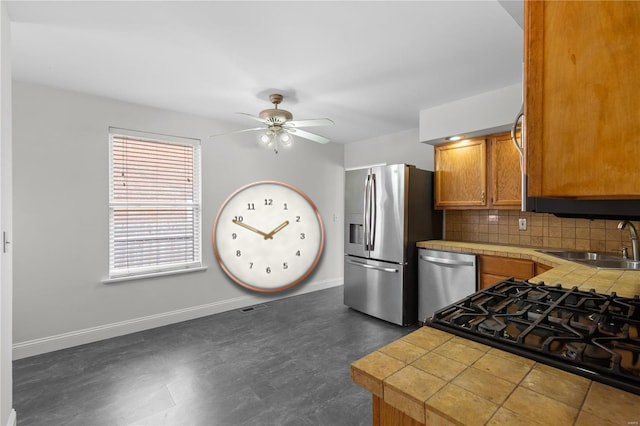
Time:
1.49
